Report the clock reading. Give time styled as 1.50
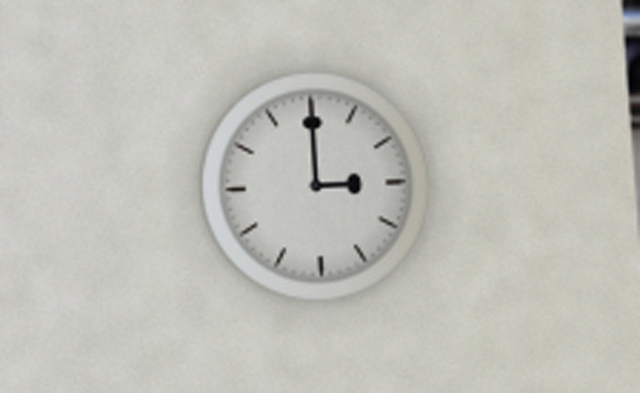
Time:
3.00
